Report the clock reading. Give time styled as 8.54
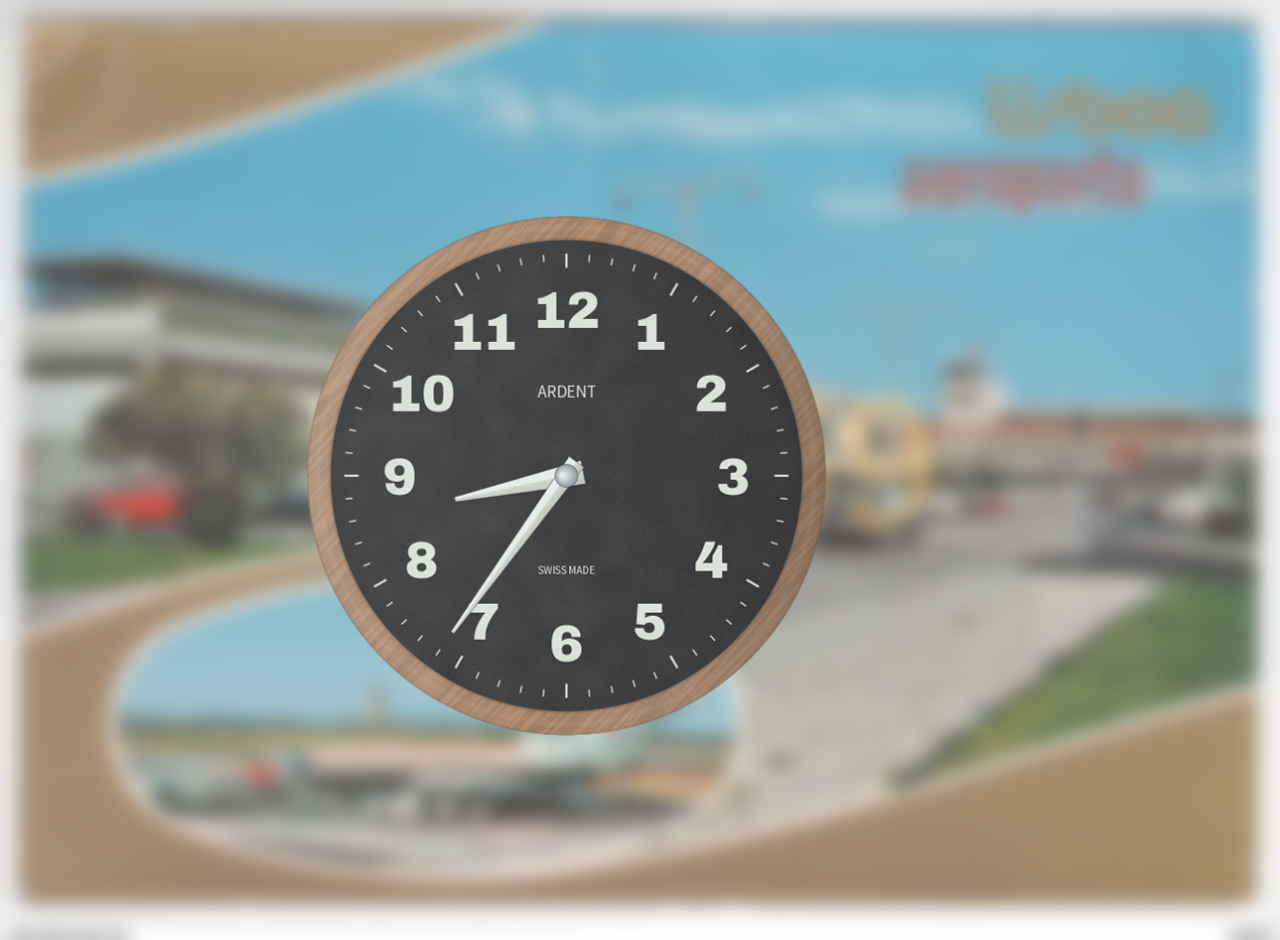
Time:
8.36
